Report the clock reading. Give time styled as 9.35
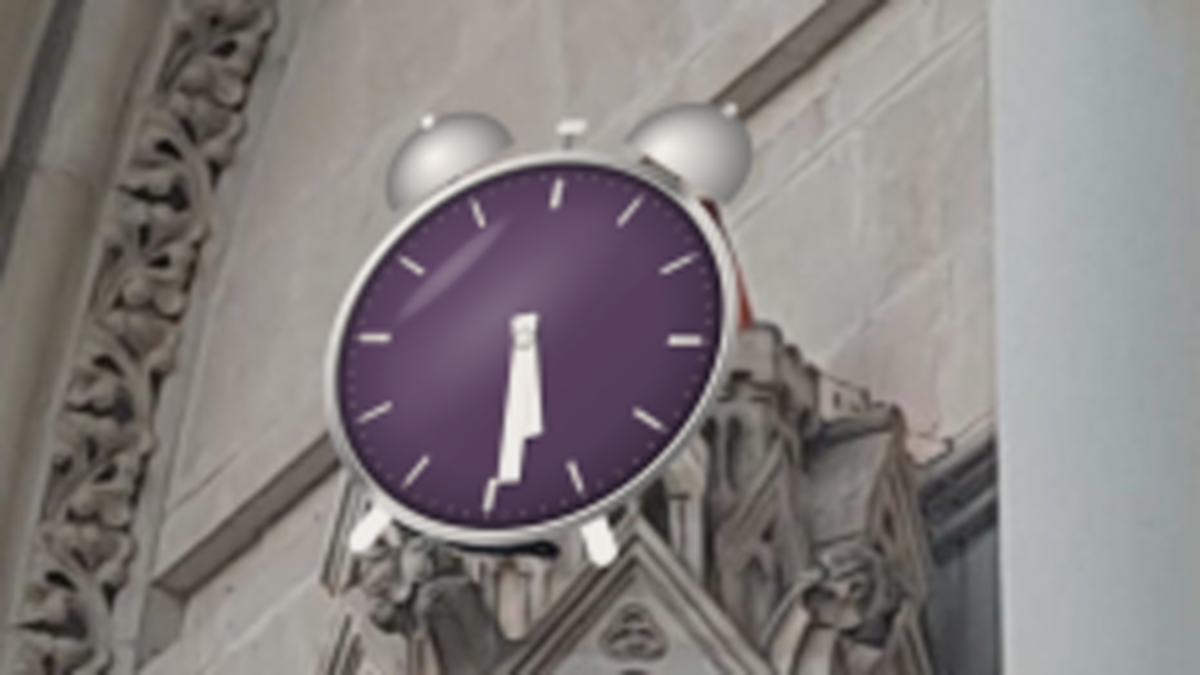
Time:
5.29
